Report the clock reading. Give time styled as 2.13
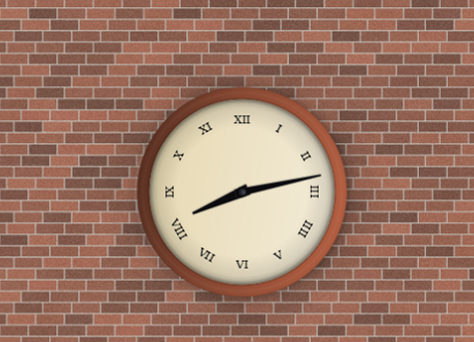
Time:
8.13
